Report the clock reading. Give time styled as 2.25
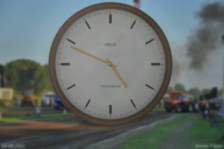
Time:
4.49
